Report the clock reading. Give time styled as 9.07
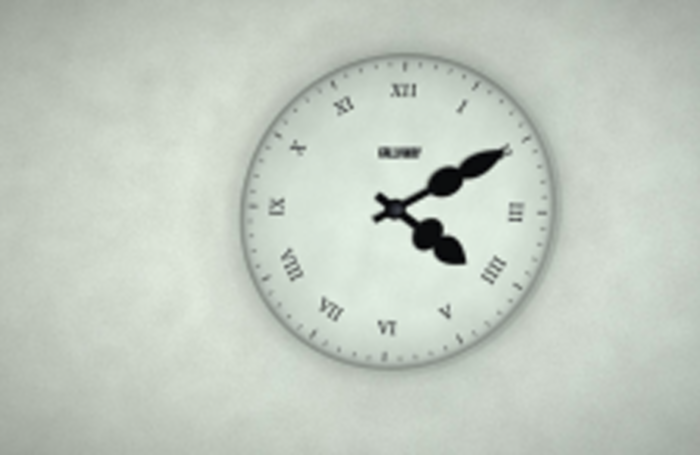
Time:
4.10
